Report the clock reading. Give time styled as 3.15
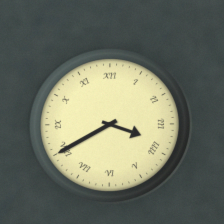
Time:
3.40
